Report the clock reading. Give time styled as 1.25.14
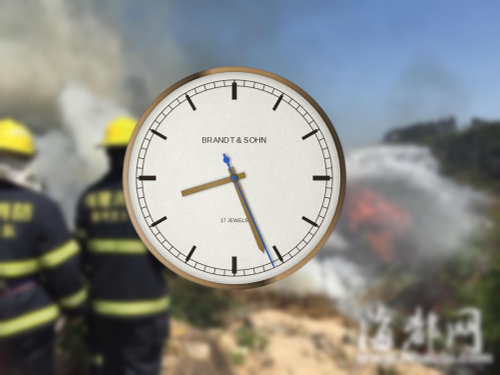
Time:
8.26.26
